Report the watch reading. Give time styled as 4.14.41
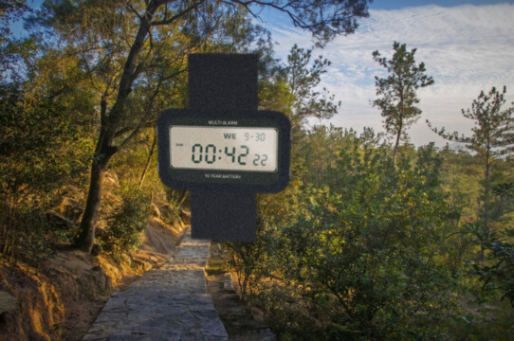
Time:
0.42.22
